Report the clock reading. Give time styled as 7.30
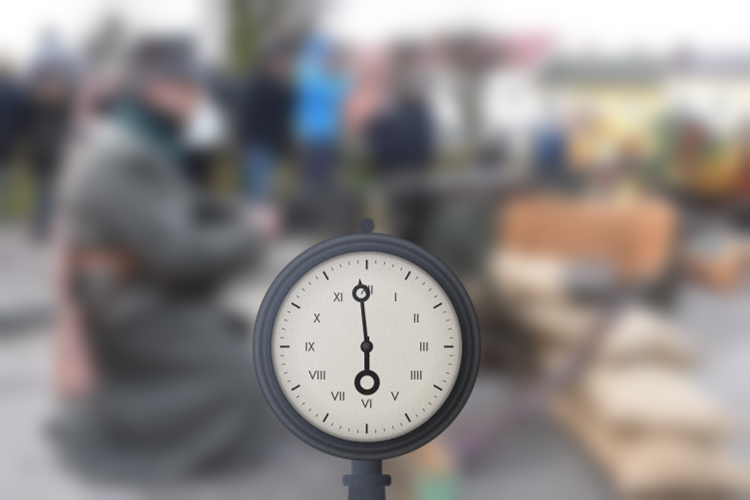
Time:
5.59
